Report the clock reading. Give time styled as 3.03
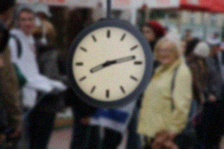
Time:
8.13
